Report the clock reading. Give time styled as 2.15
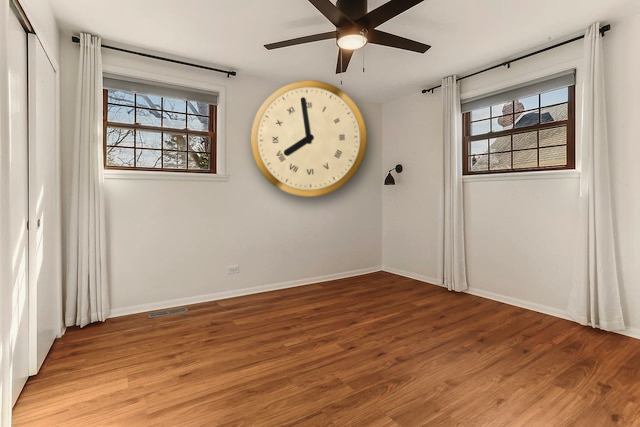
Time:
7.59
